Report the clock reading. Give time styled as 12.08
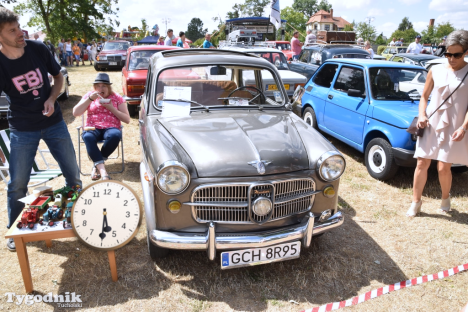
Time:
5.30
